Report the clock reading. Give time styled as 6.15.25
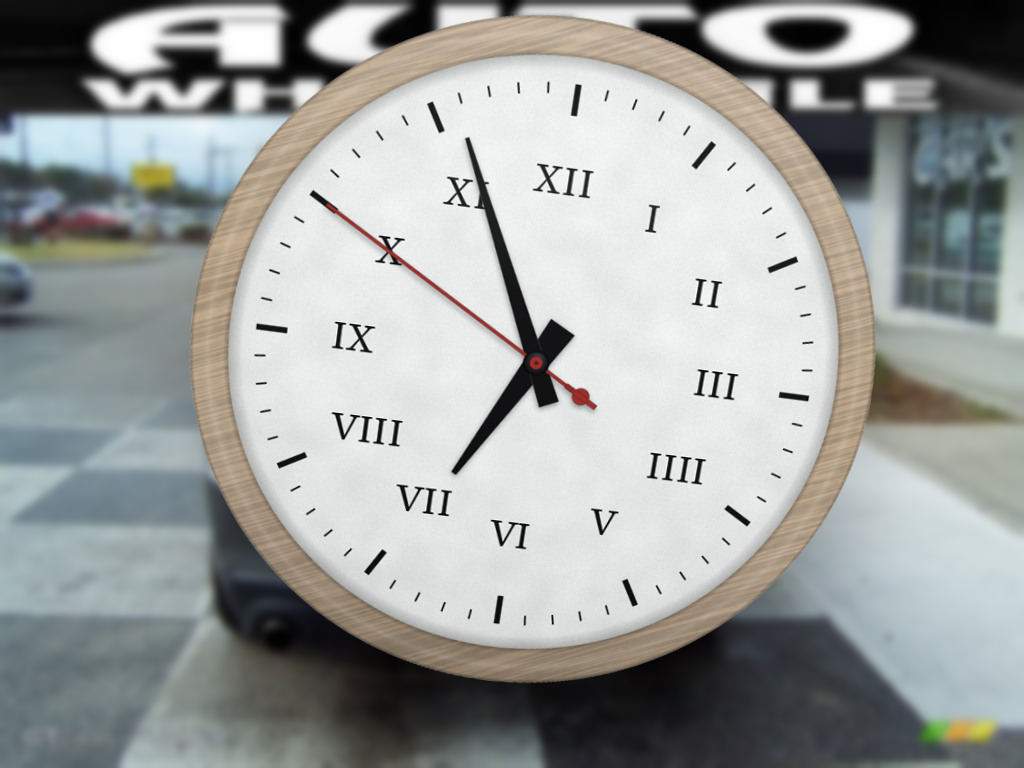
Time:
6.55.50
